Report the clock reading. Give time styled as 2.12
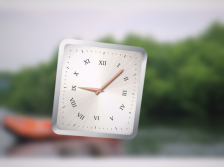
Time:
9.07
